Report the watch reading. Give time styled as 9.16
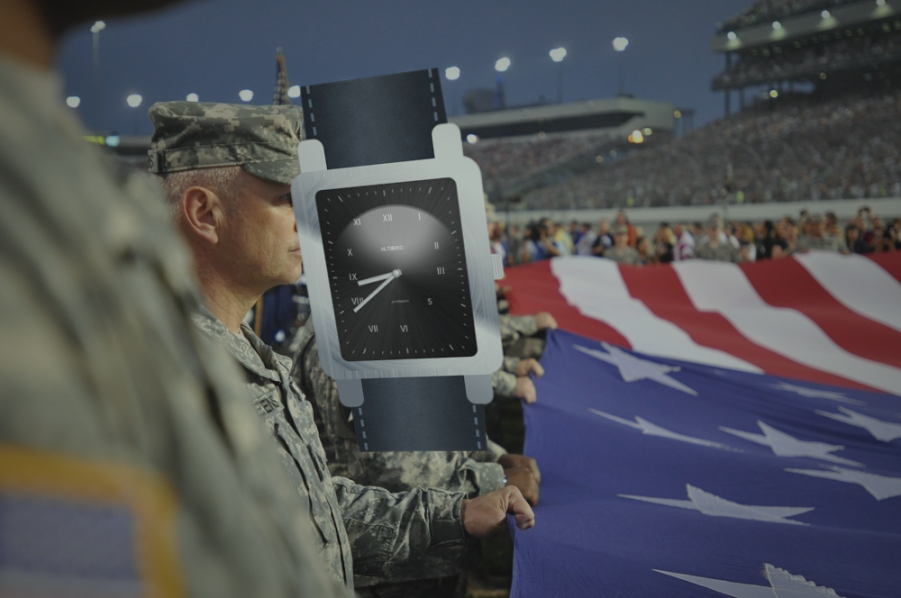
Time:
8.39
